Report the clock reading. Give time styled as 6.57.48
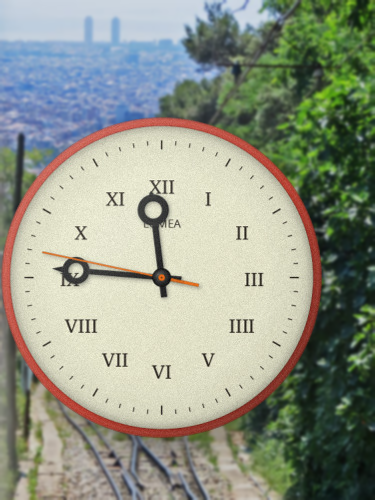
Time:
11.45.47
